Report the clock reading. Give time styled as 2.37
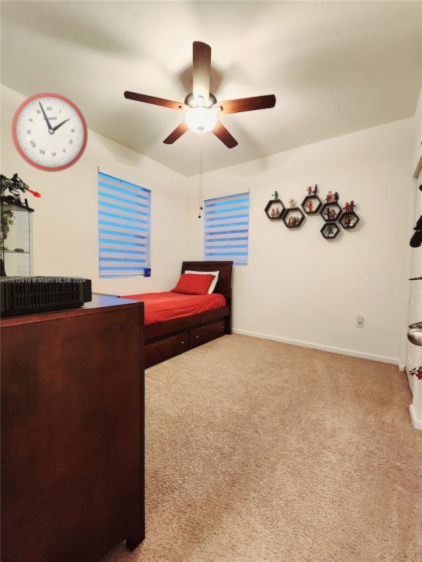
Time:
1.57
